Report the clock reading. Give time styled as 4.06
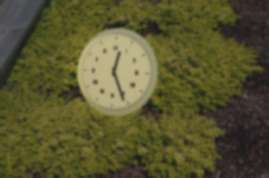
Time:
12.26
